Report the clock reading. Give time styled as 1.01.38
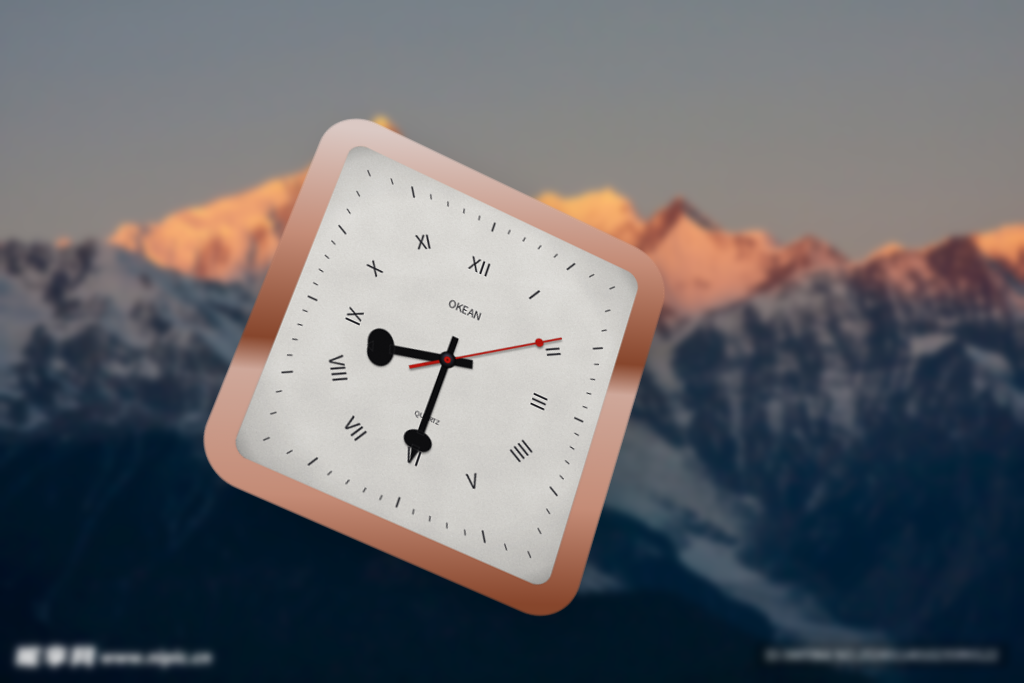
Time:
8.30.09
